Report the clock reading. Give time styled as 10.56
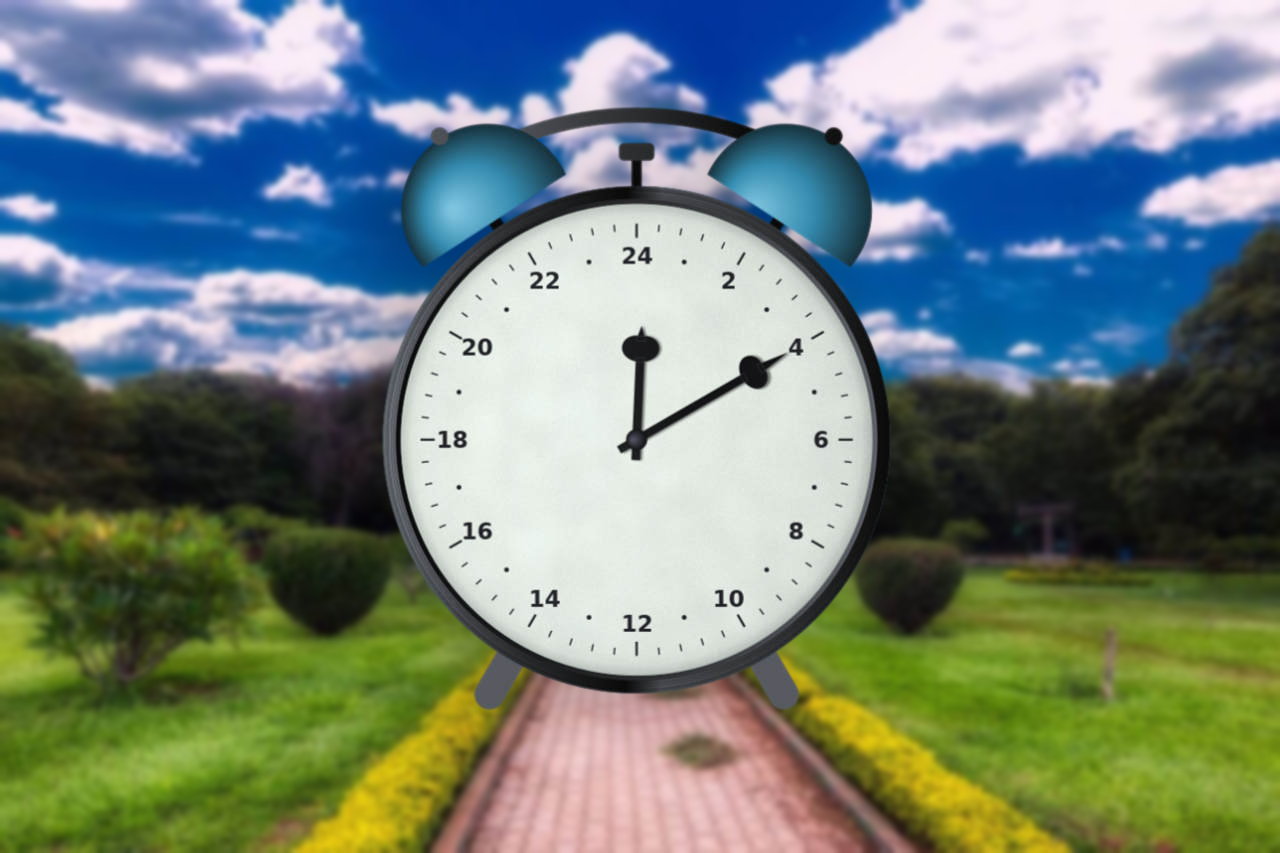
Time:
0.10
